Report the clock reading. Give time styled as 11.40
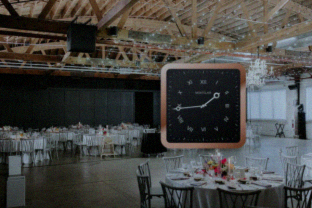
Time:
1.44
